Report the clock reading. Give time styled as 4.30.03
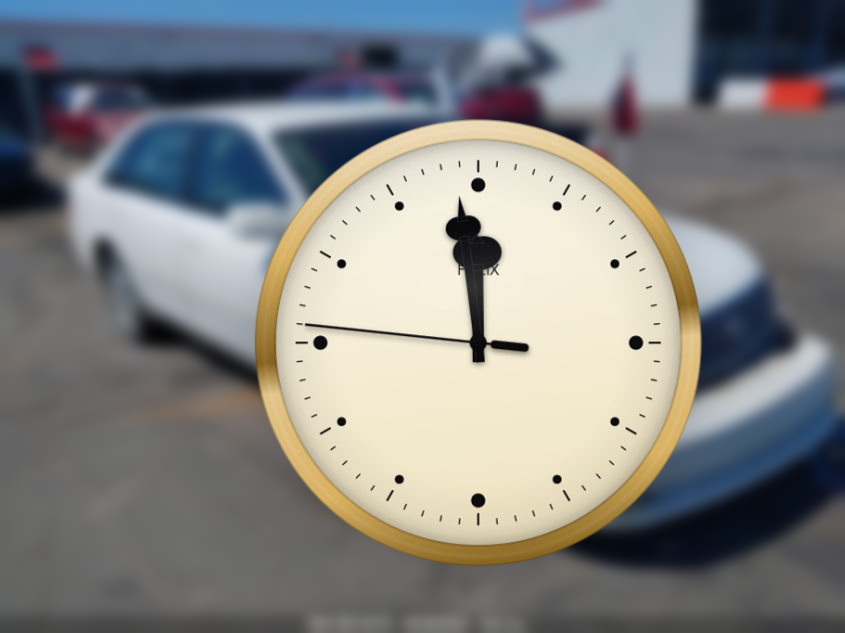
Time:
11.58.46
